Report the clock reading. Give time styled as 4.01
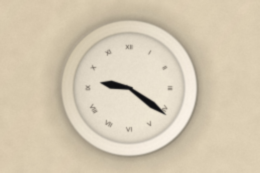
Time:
9.21
